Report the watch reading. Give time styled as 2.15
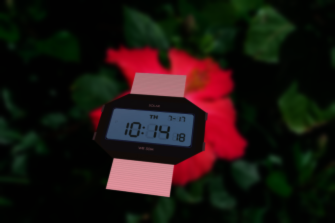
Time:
10.14
